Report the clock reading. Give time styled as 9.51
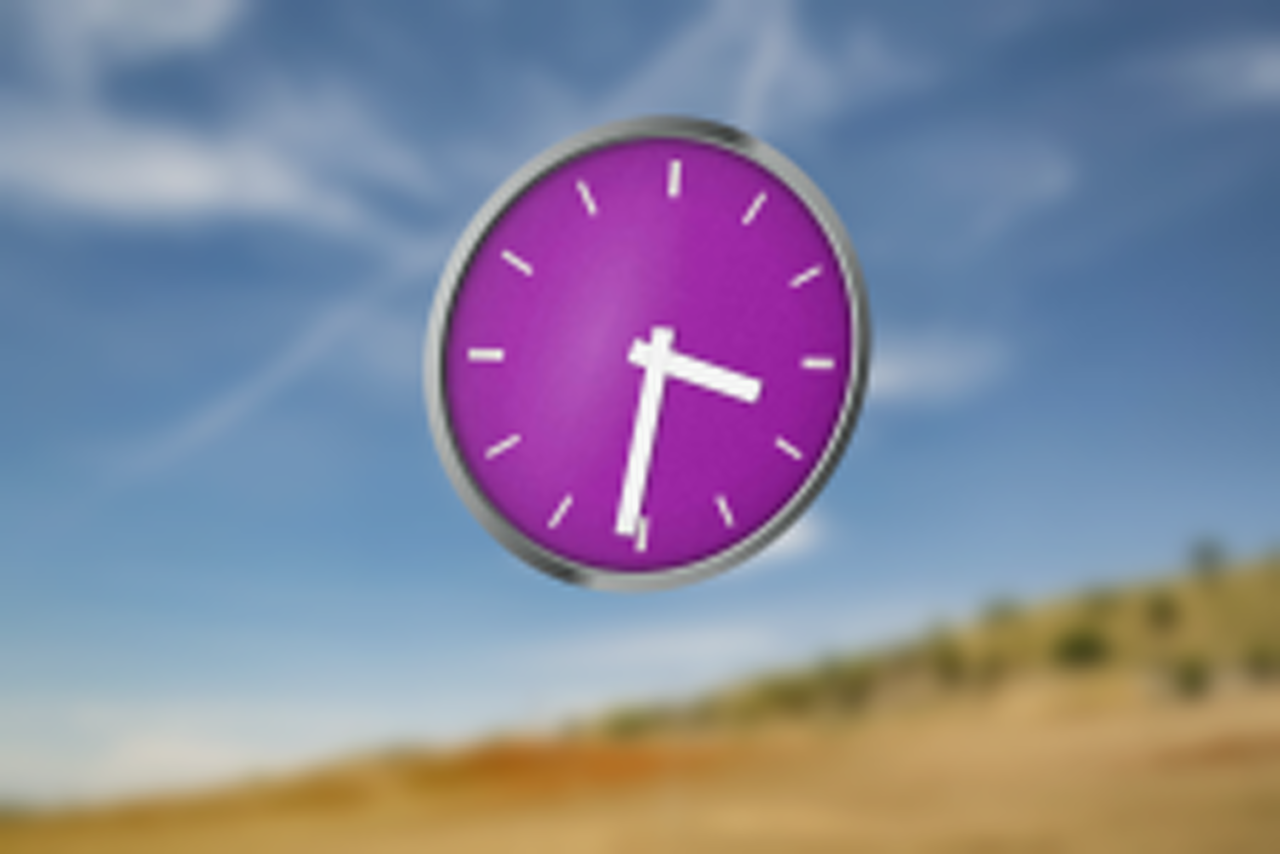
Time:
3.31
